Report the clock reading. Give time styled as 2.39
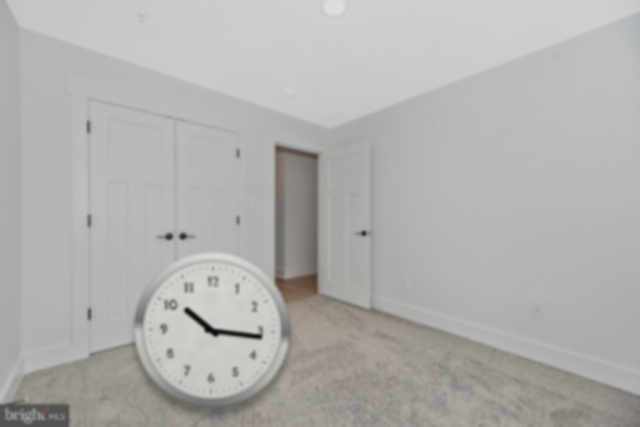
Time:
10.16
